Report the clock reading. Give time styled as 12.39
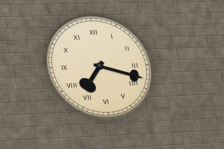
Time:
7.18
